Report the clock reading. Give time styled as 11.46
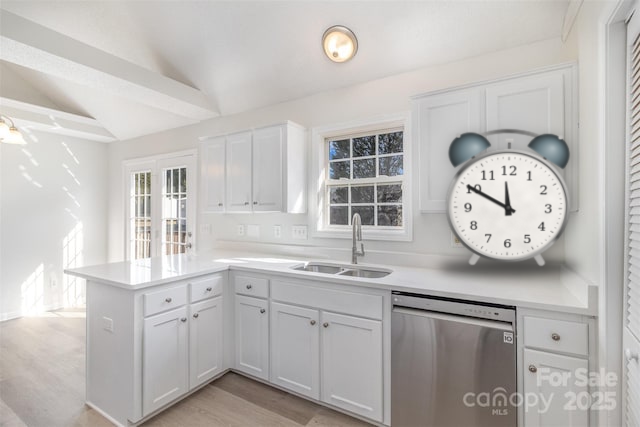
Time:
11.50
